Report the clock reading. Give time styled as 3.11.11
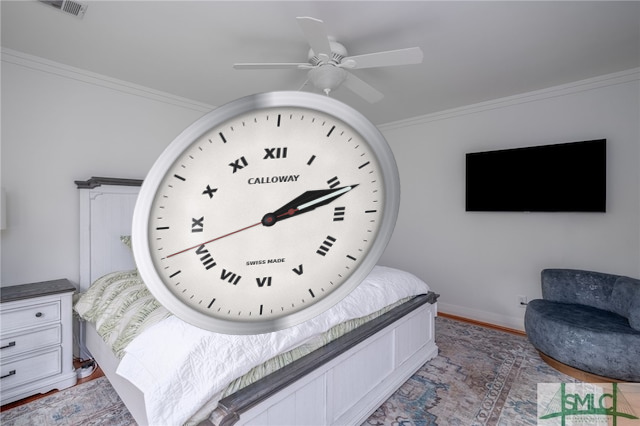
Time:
2.11.42
